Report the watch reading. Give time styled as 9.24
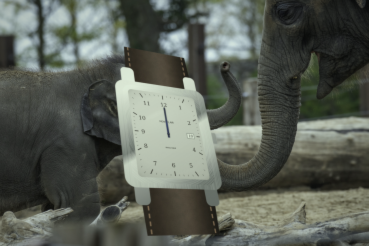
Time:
12.00
